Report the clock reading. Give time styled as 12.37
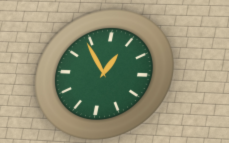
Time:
12.54
